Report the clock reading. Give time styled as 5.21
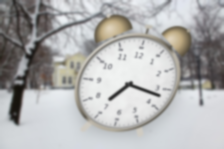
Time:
7.17
